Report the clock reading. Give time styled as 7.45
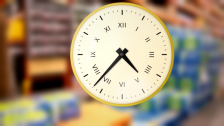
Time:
4.37
